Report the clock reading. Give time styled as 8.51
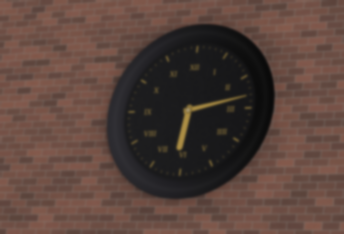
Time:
6.13
